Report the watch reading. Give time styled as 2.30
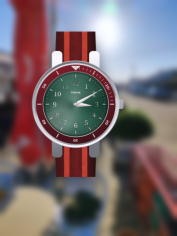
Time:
3.10
